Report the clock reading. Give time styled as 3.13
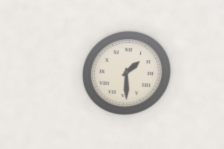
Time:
1.29
